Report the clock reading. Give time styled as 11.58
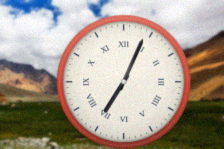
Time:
7.04
